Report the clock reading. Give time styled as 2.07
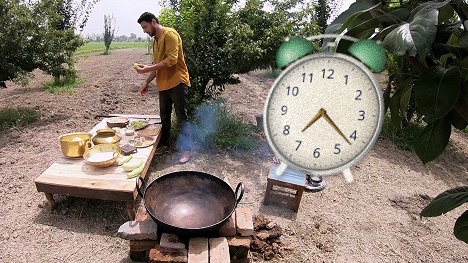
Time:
7.22
